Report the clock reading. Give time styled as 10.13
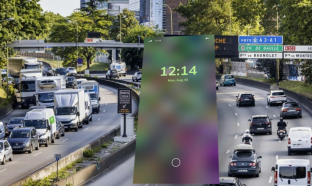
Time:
12.14
